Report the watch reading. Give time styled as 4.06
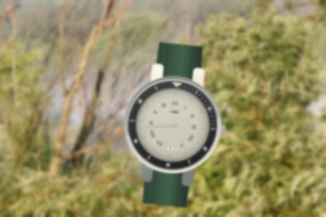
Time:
11.43
